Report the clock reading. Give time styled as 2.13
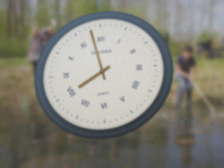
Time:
7.58
